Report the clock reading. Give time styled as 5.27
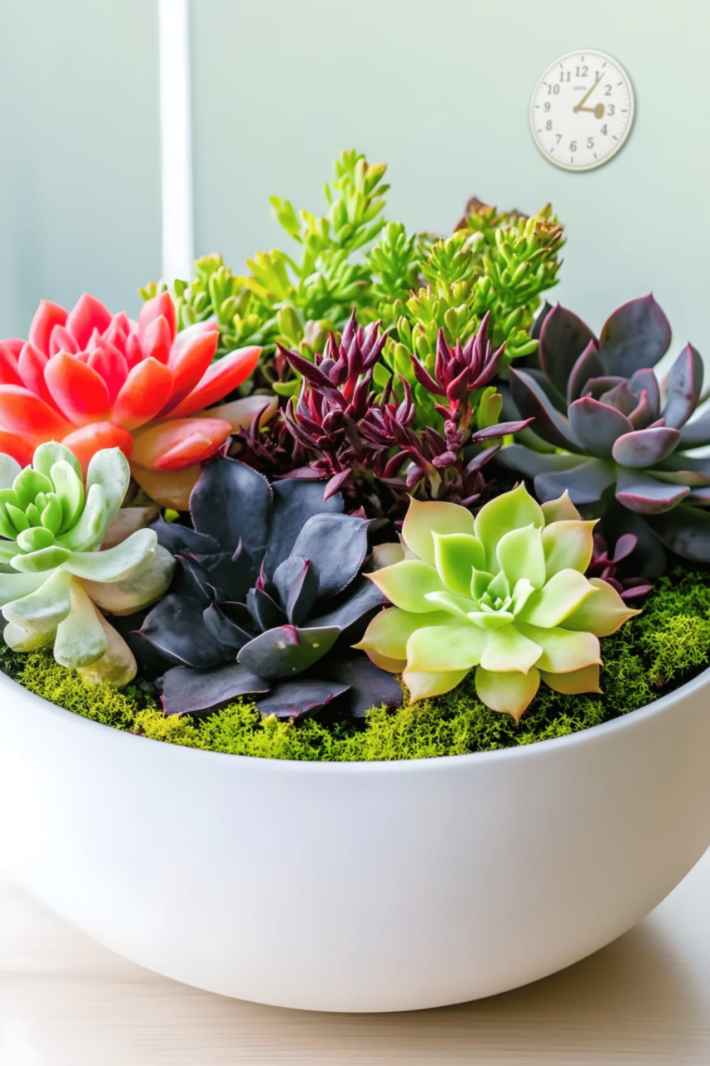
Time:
3.06
